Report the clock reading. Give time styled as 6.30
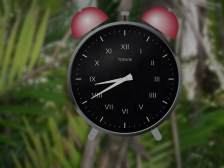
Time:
8.40
